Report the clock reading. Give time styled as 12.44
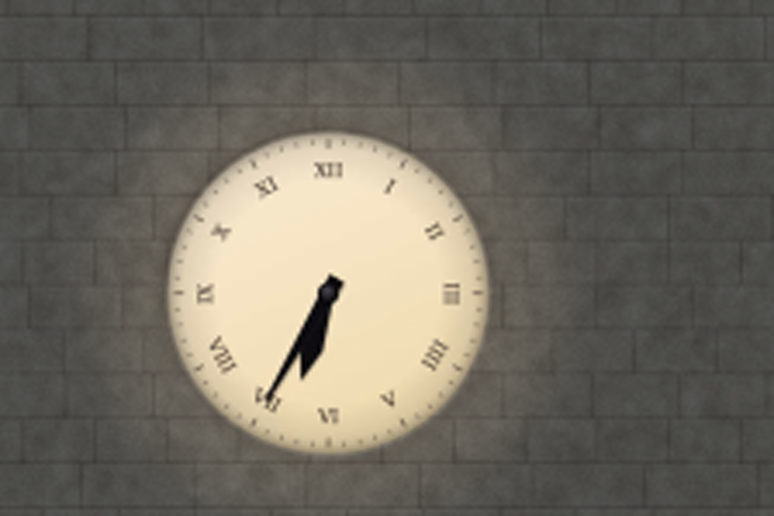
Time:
6.35
